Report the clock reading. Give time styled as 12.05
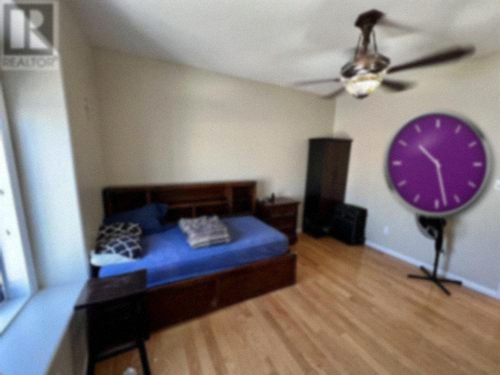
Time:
10.28
